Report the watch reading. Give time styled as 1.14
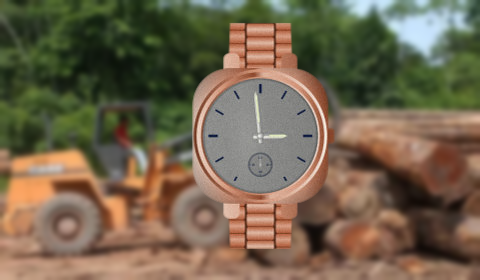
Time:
2.59
